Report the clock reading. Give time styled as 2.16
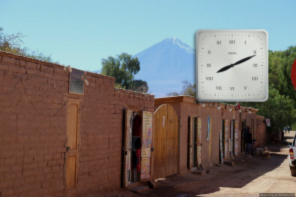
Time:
8.11
